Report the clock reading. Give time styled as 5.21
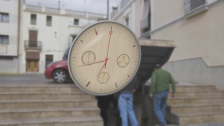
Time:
6.42
